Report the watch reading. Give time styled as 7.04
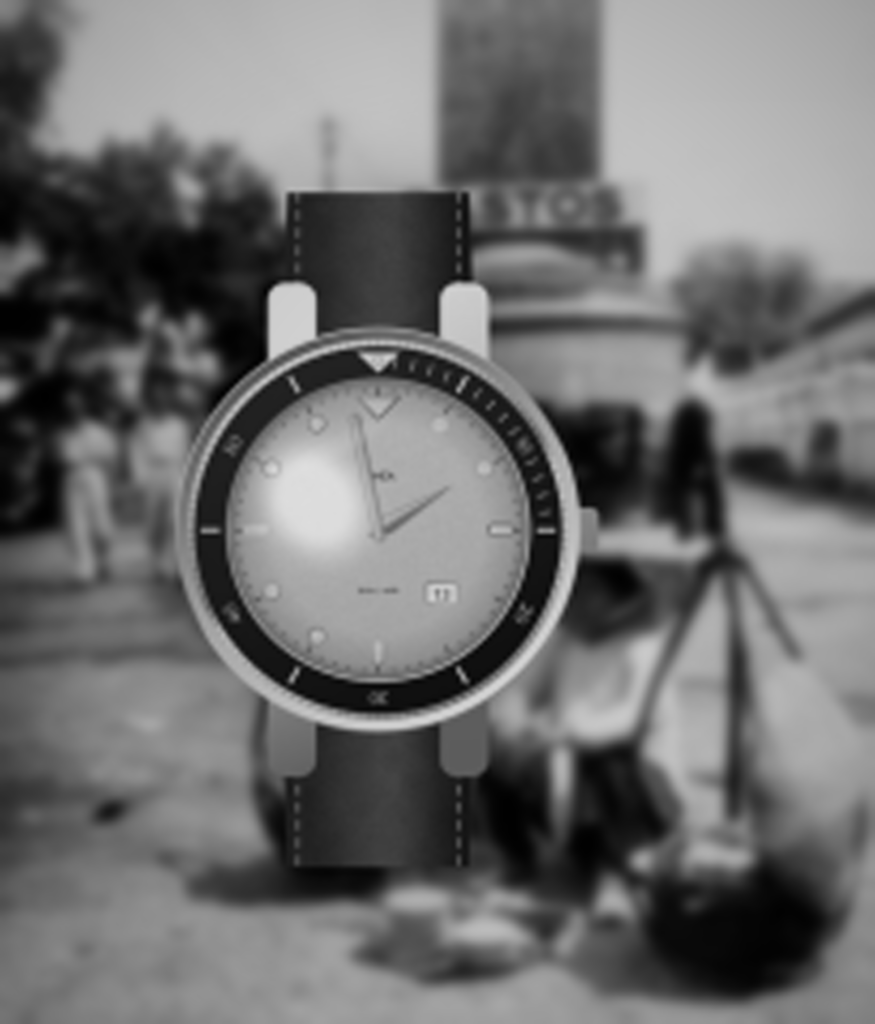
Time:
1.58
